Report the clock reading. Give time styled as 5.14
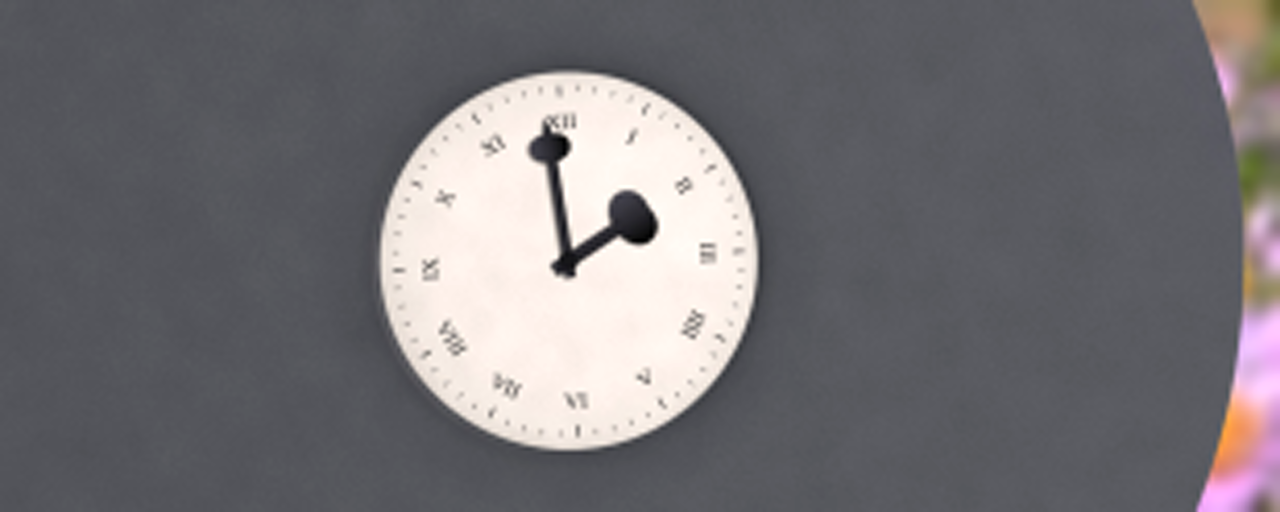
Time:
1.59
